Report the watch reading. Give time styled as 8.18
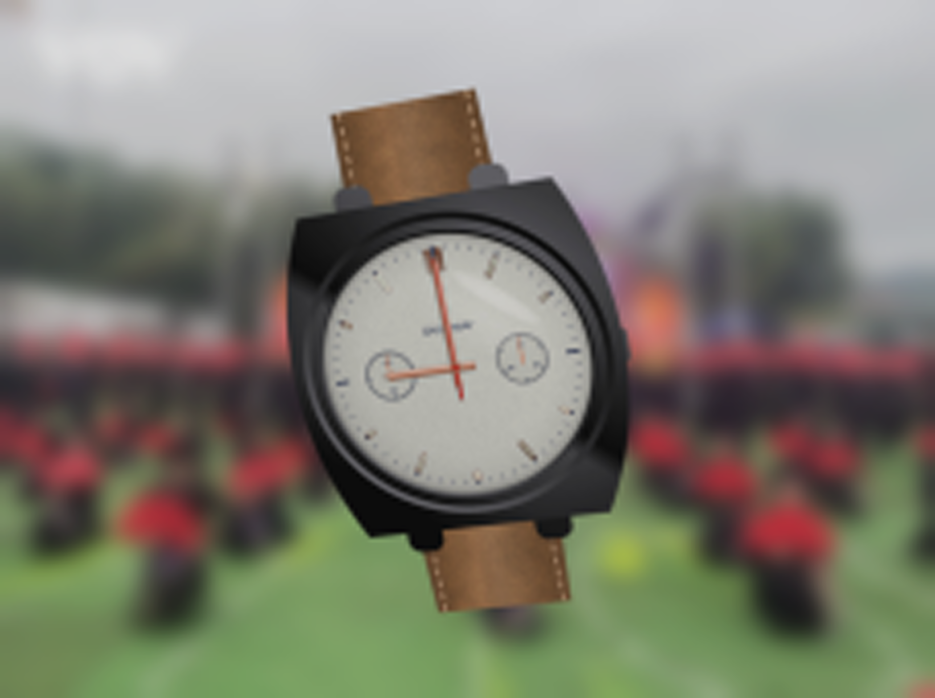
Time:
9.00
